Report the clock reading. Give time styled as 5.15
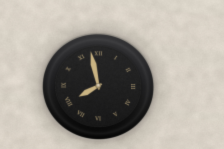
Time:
7.58
